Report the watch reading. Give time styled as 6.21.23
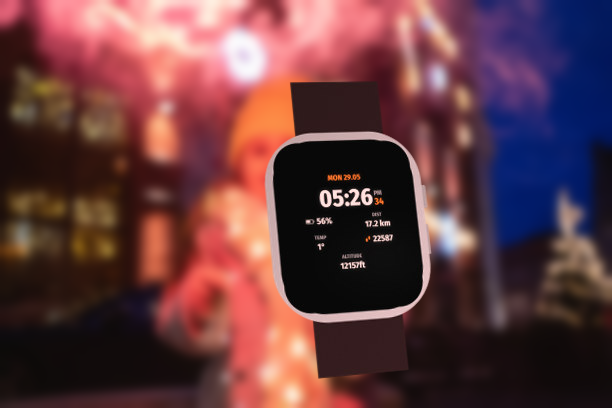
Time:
5.26.34
